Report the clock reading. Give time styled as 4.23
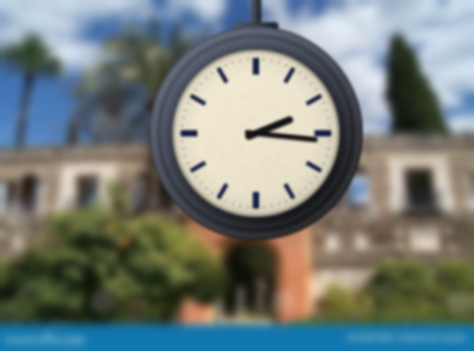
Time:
2.16
